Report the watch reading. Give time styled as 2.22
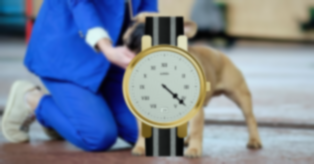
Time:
4.22
